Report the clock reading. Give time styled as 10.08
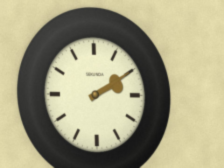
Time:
2.10
